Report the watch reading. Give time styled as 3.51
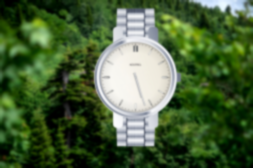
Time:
5.27
